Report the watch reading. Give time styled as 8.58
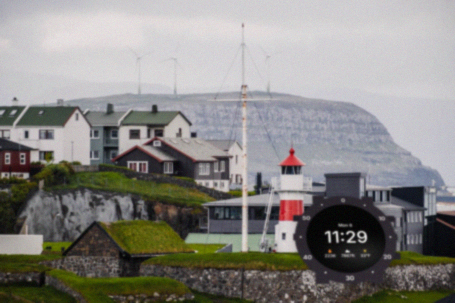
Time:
11.29
